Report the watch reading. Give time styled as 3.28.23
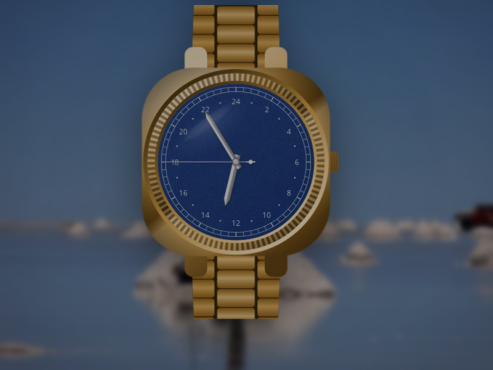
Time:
12.54.45
